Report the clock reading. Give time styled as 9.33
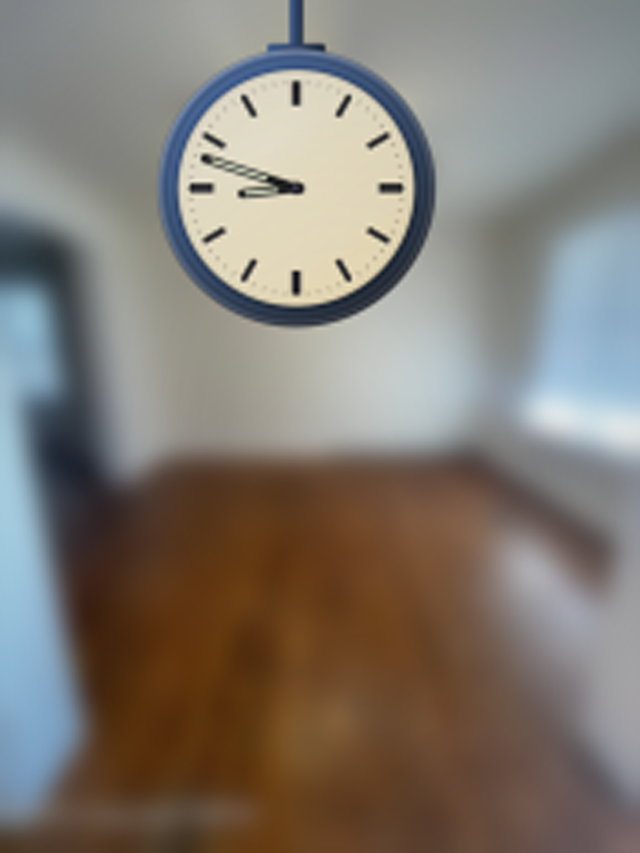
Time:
8.48
